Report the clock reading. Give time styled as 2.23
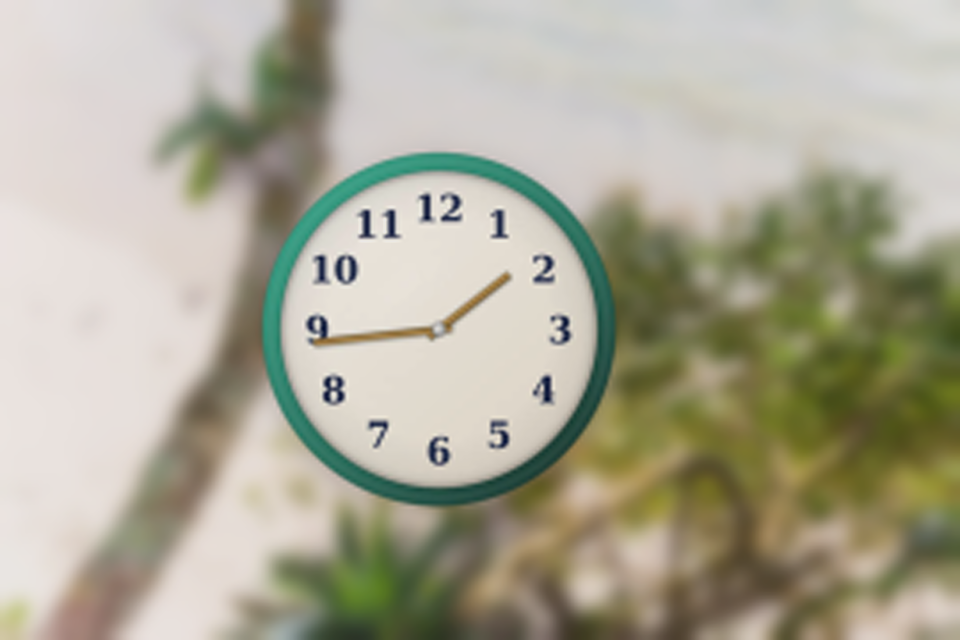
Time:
1.44
